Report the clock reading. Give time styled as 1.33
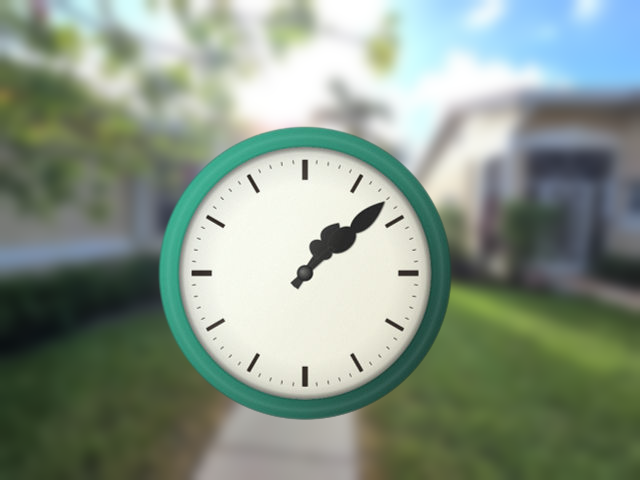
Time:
1.08
